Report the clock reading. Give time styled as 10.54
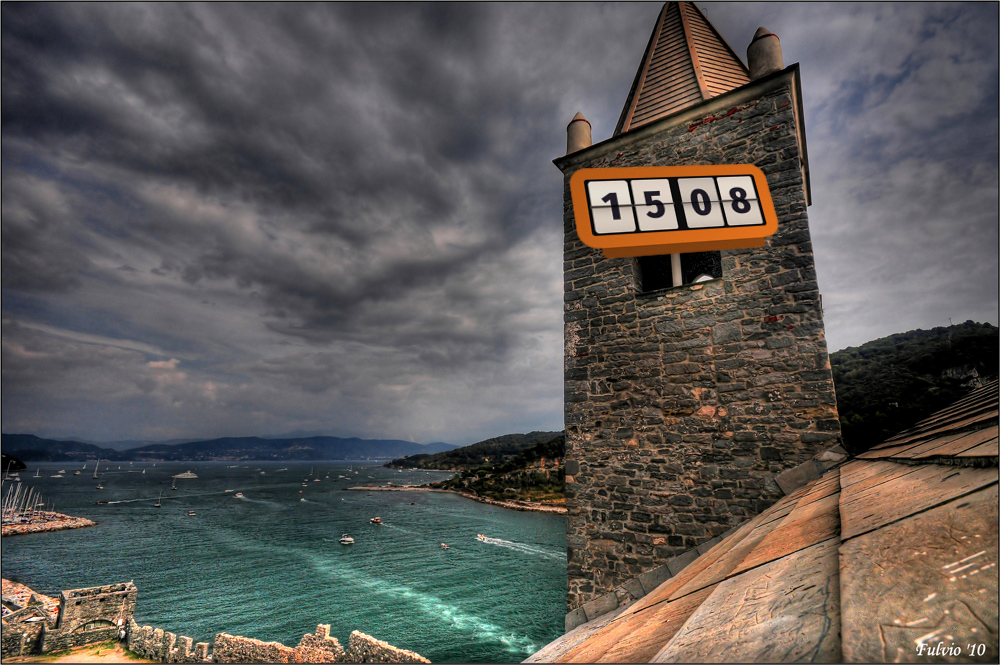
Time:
15.08
